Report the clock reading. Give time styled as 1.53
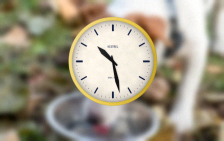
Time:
10.28
